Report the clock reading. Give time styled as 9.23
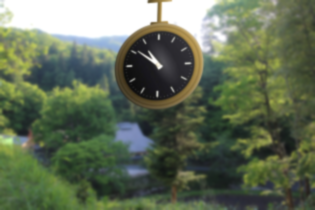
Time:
10.51
